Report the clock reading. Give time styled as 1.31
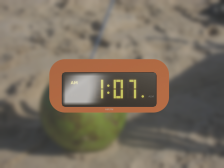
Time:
1.07
